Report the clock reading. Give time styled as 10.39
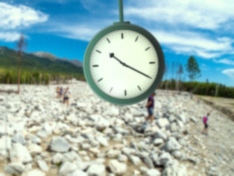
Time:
10.20
